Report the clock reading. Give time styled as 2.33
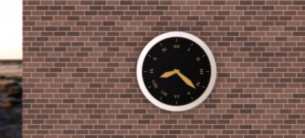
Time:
8.22
